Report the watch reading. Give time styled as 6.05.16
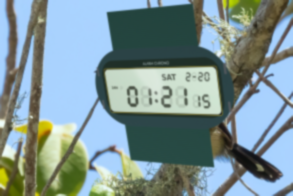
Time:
1.21.15
